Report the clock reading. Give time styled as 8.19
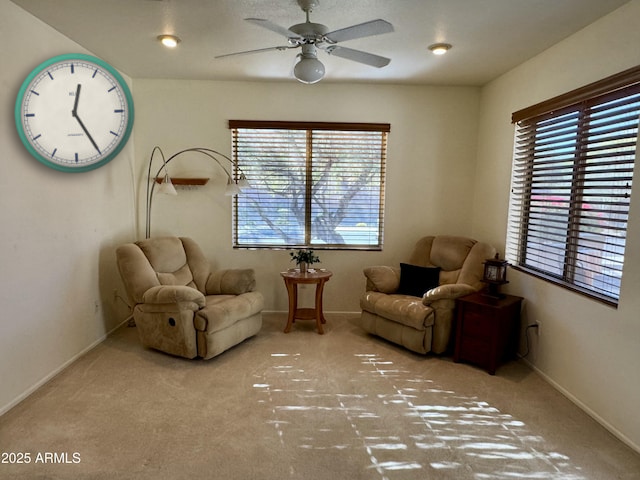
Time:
12.25
